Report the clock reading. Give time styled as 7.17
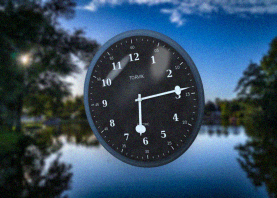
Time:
6.14
